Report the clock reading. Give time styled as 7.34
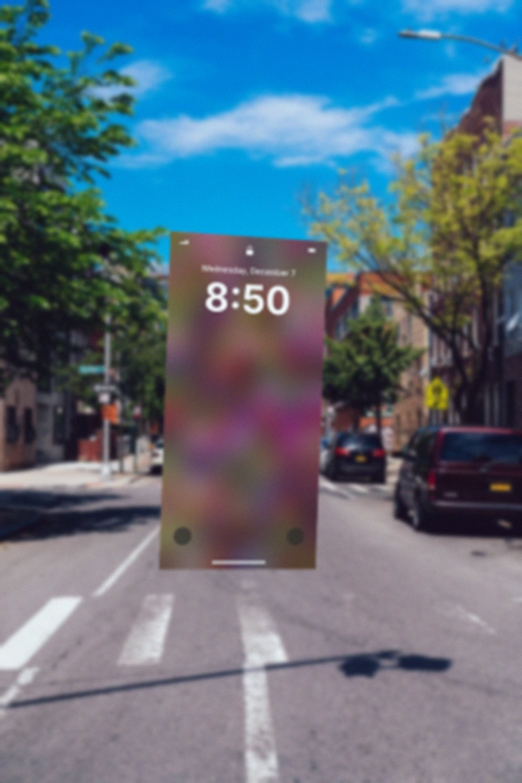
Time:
8.50
